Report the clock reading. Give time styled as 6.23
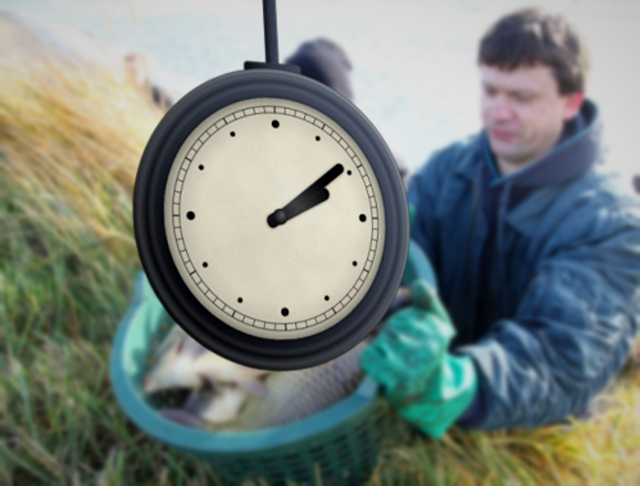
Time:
2.09
